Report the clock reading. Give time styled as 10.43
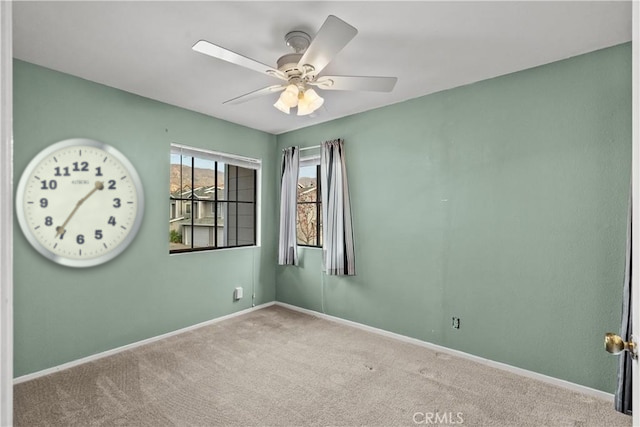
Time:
1.36
